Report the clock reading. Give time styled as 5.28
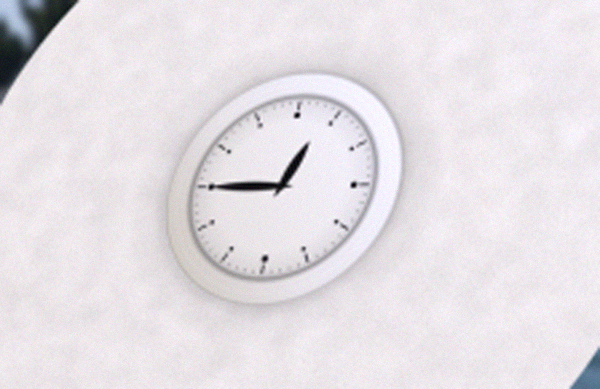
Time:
12.45
